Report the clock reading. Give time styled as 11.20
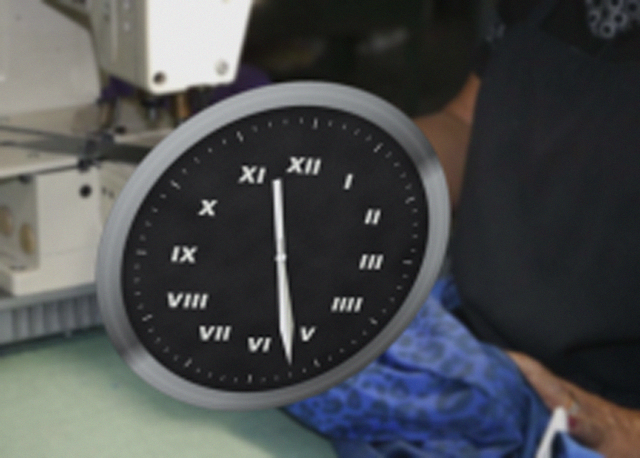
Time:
11.27
